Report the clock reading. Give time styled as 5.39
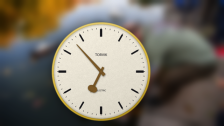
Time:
6.53
